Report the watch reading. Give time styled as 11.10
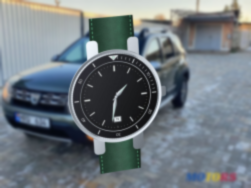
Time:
1.32
